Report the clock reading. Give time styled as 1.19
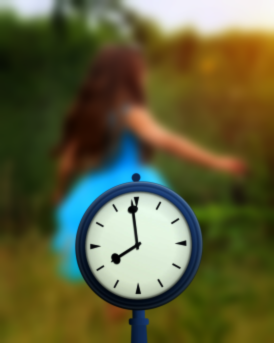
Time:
7.59
